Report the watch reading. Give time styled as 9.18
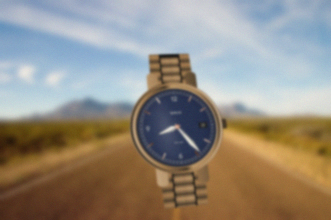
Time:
8.24
